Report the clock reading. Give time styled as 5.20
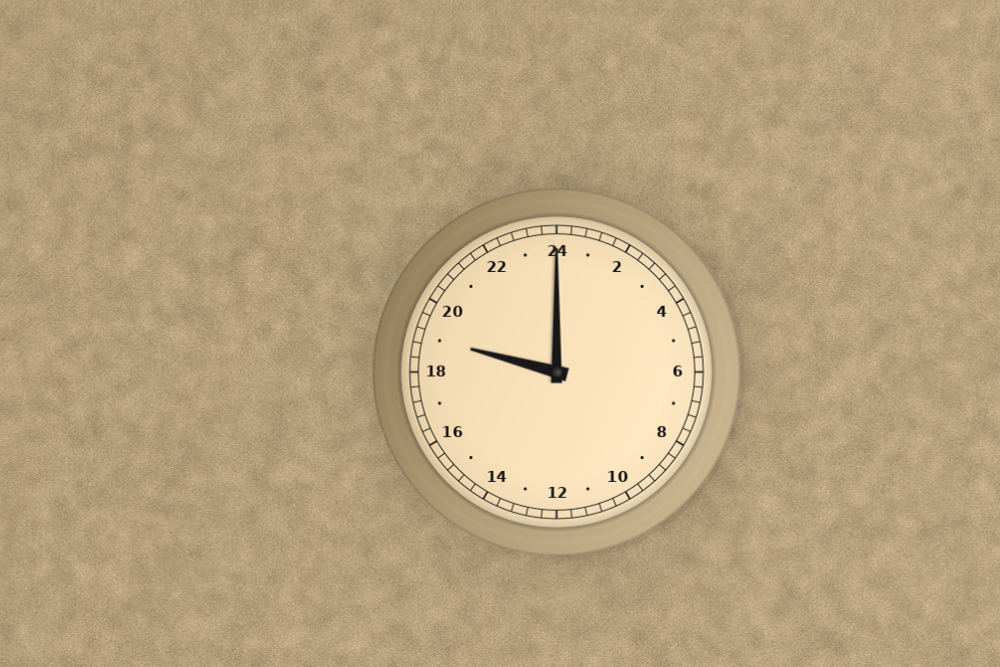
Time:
19.00
